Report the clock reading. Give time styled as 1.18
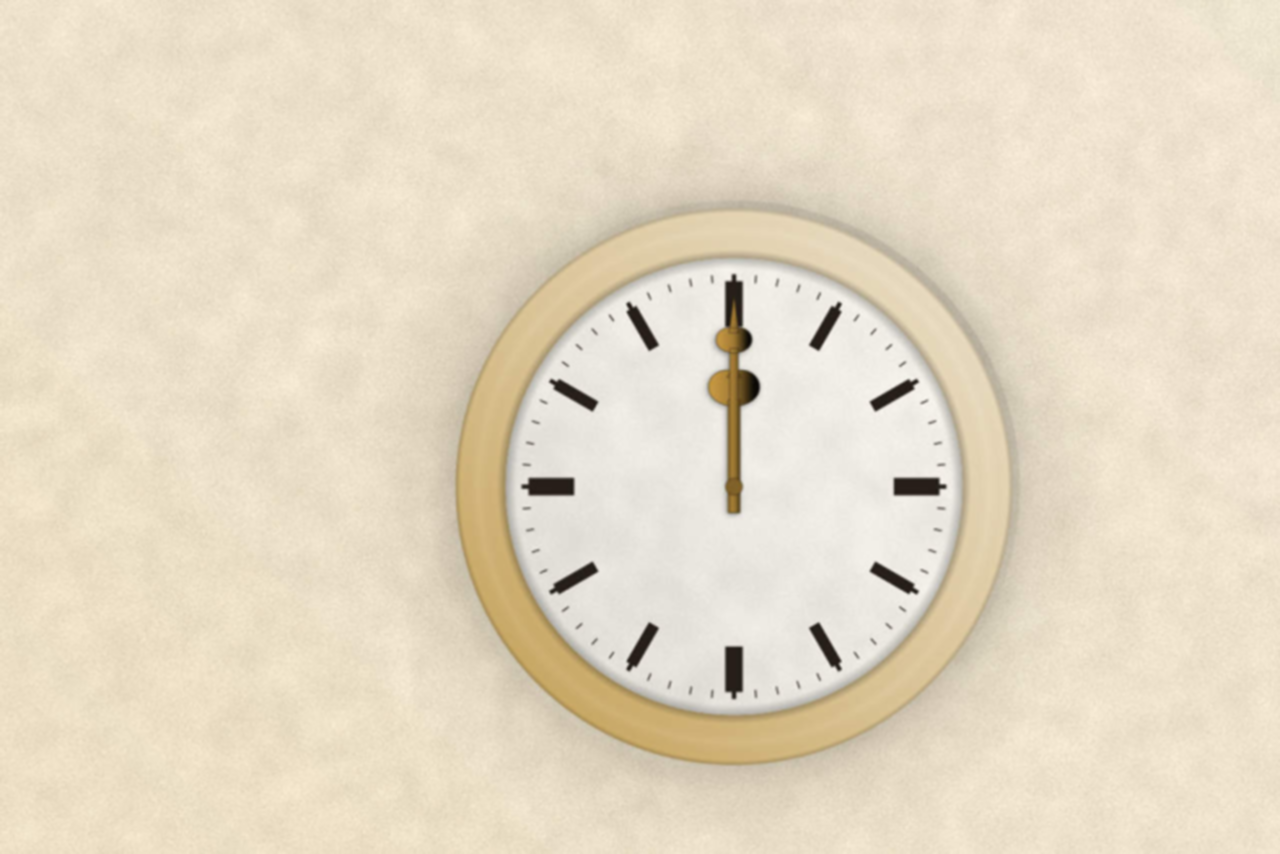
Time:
12.00
